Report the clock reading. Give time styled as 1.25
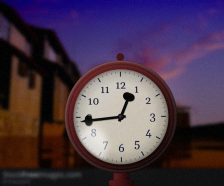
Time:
12.44
